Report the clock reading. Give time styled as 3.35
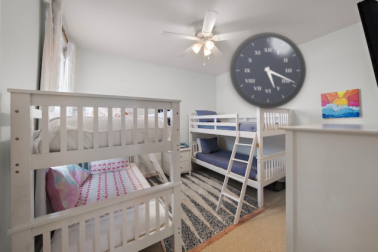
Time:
5.19
